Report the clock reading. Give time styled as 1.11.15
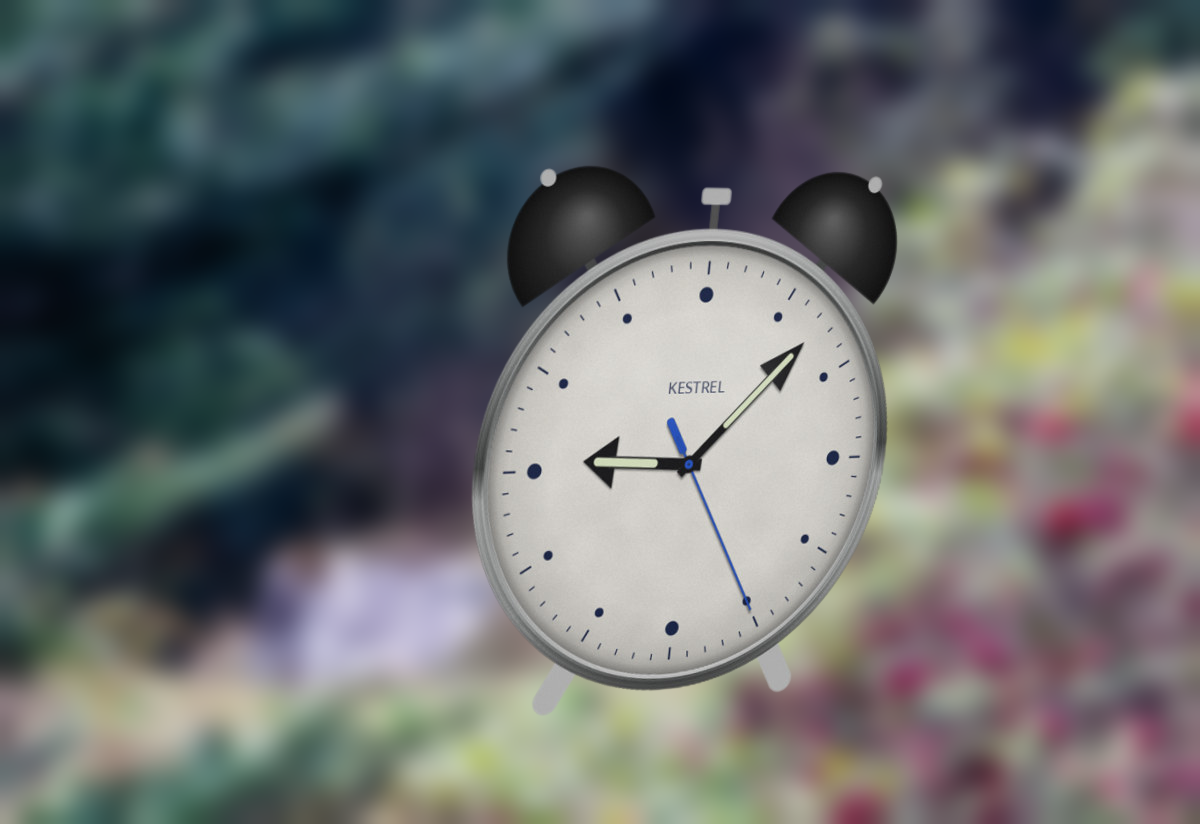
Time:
9.07.25
